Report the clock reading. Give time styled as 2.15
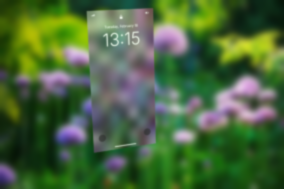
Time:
13.15
